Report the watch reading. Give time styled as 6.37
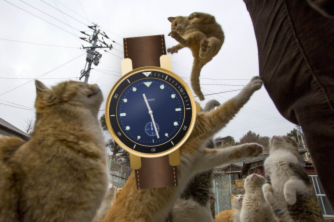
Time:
11.28
